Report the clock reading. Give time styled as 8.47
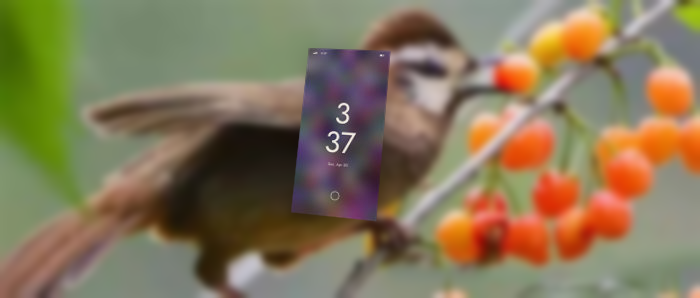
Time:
3.37
